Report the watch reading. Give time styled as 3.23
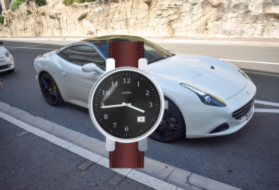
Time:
3.44
